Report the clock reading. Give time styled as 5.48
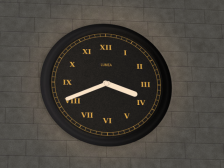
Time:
3.41
